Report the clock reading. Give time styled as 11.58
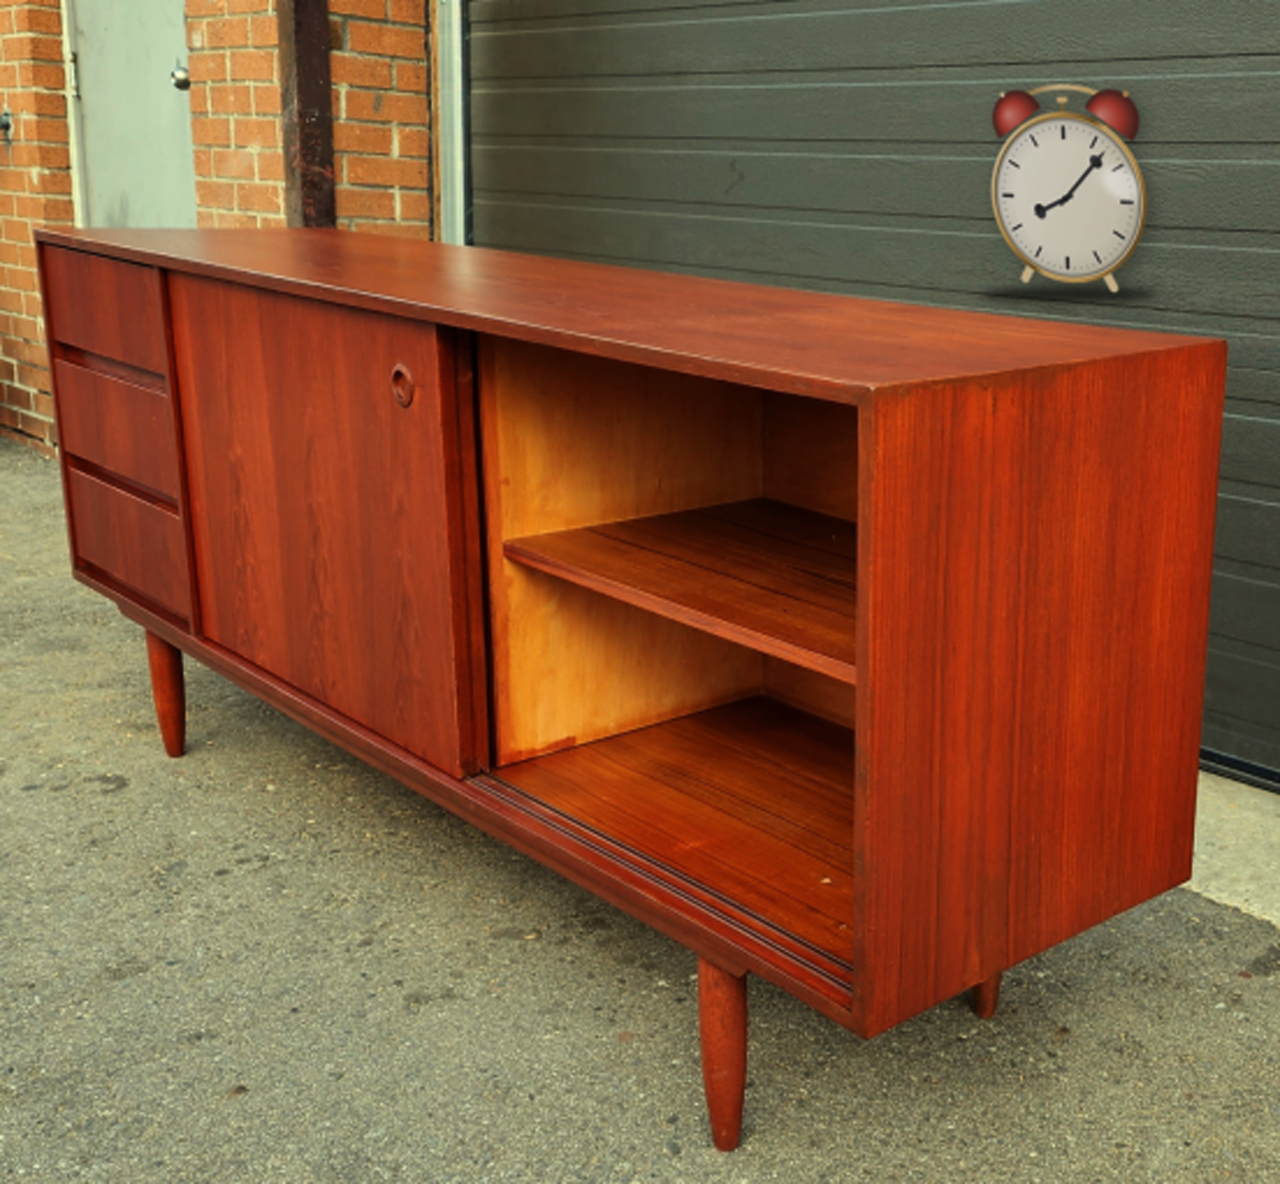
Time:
8.07
